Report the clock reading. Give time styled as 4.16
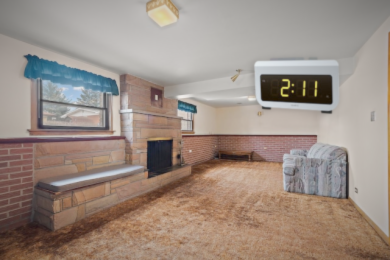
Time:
2.11
